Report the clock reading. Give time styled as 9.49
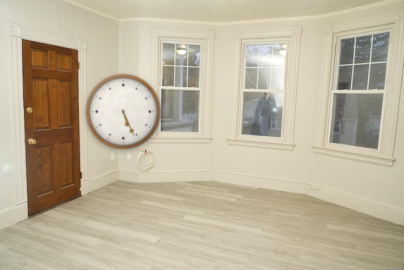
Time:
5.26
